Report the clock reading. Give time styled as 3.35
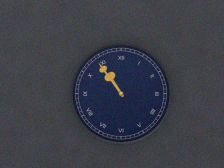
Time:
10.54
